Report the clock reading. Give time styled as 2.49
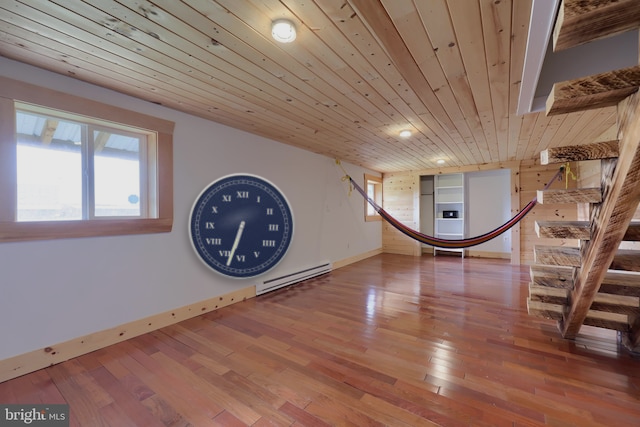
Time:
6.33
